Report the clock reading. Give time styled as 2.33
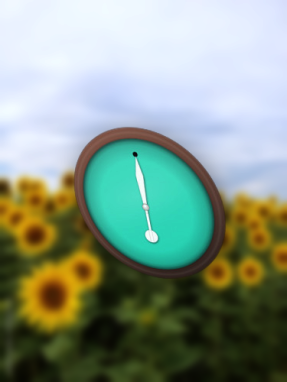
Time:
6.00
